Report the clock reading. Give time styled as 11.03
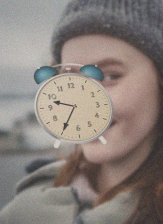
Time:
9.35
